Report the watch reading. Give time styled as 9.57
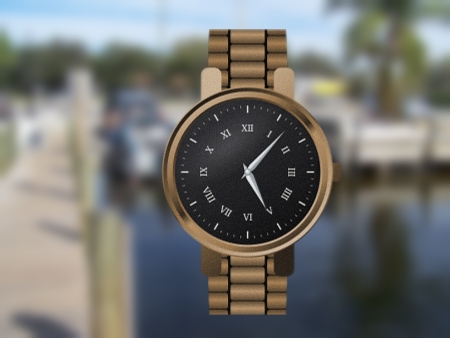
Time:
5.07
